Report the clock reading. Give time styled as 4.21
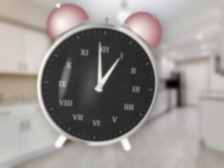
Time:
12.59
